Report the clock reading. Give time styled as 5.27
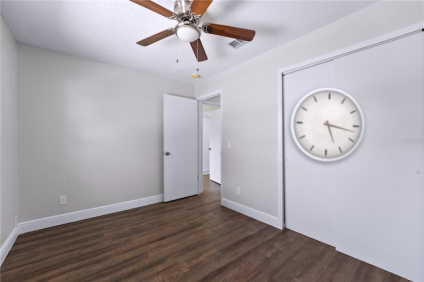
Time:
5.17
